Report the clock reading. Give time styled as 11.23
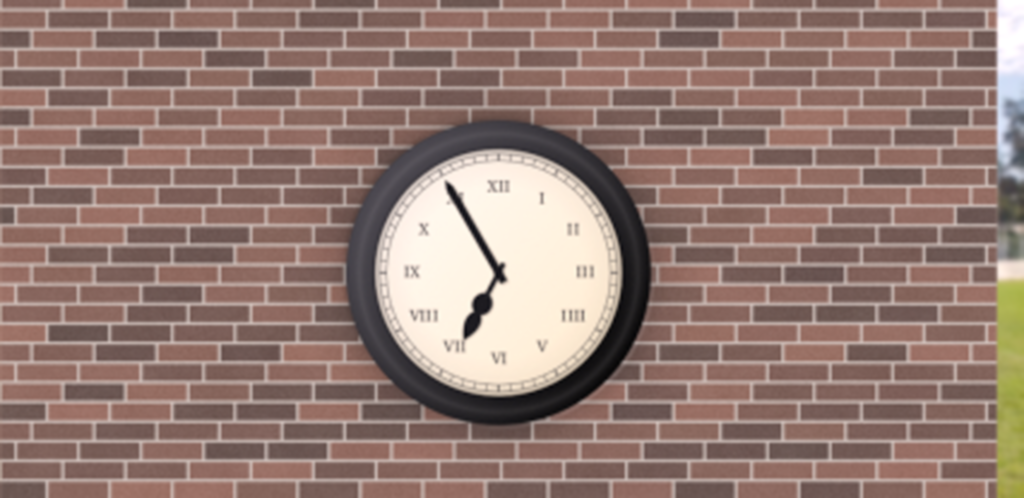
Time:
6.55
